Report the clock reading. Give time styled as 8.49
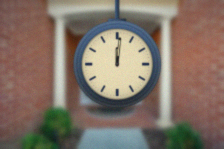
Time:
12.01
